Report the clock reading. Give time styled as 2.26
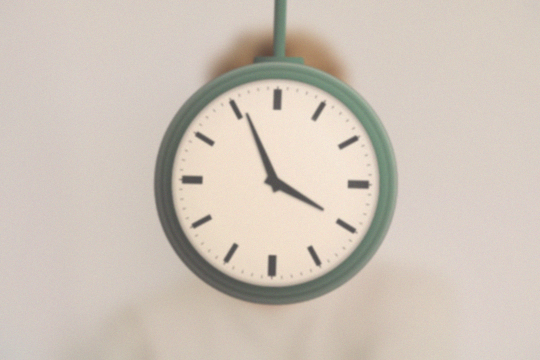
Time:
3.56
